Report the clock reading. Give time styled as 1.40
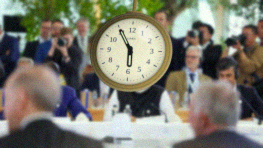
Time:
5.55
